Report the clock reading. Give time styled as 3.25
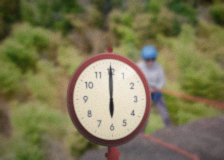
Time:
6.00
